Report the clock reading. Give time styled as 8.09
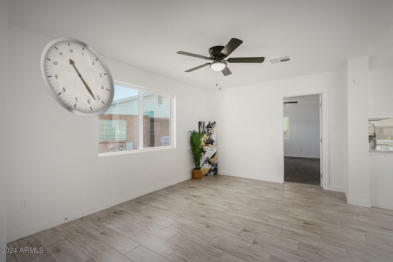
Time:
11.27
